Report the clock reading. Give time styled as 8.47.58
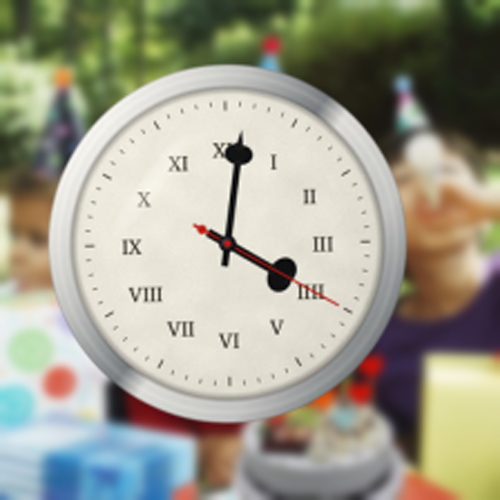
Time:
4.01.20
